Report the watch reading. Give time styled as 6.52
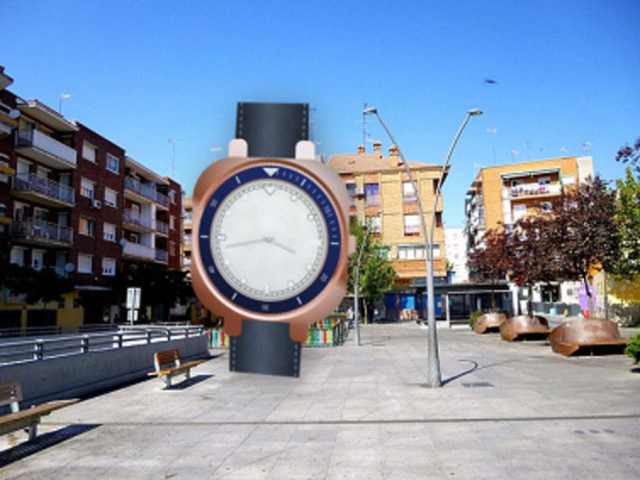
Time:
3.43
